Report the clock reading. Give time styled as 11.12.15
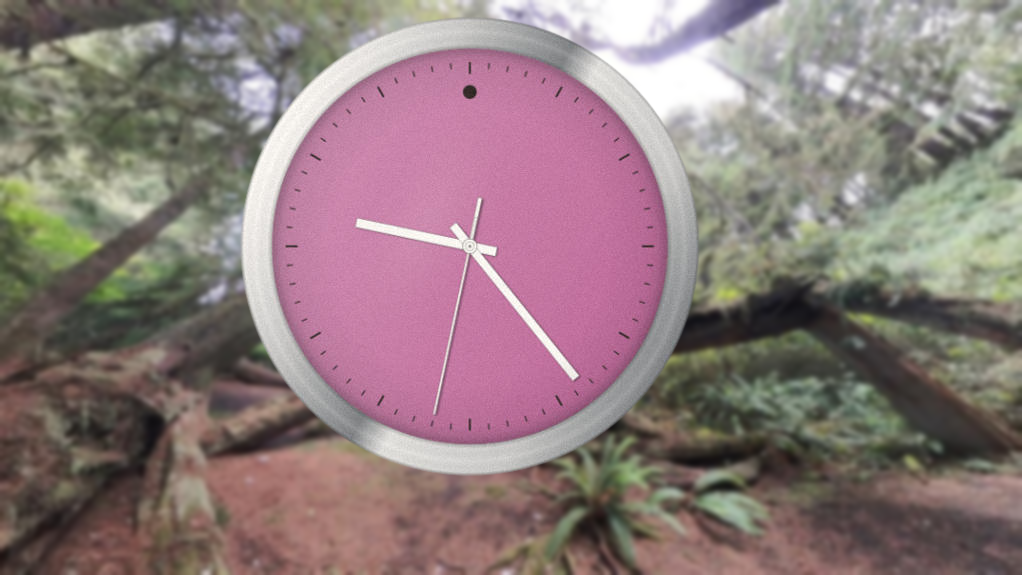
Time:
9.23.32
